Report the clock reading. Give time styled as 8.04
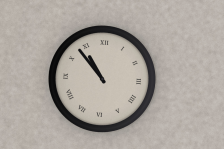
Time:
10.53
